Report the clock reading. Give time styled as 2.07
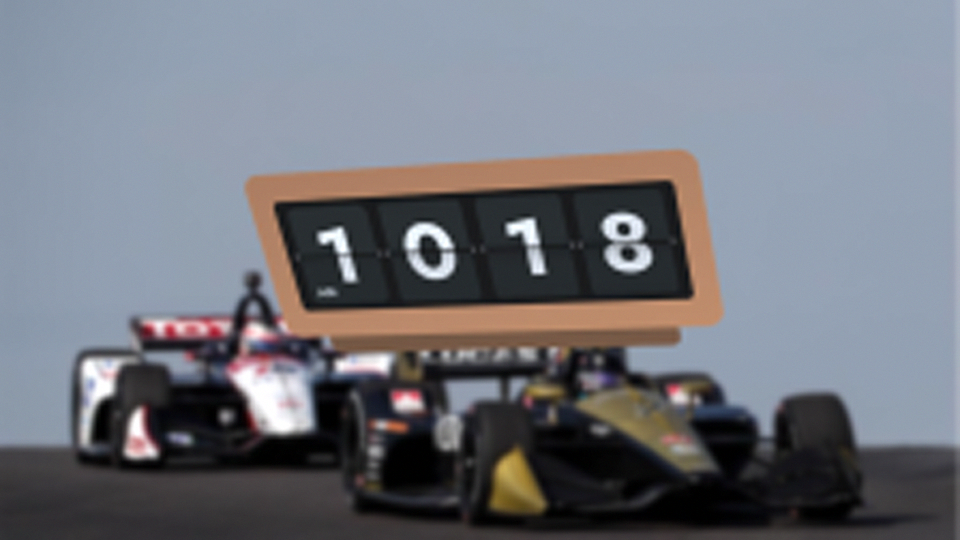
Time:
10.18
